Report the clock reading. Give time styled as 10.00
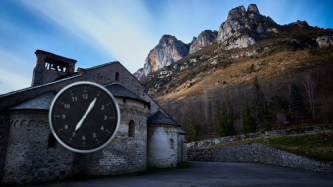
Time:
7.05
